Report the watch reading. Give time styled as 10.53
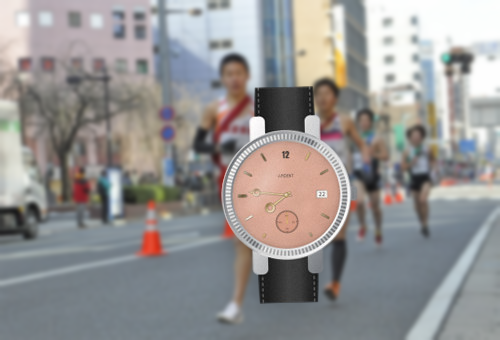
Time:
7.46
